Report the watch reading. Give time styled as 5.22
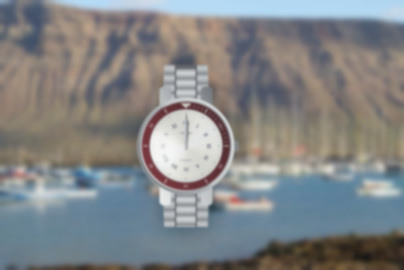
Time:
12.00
